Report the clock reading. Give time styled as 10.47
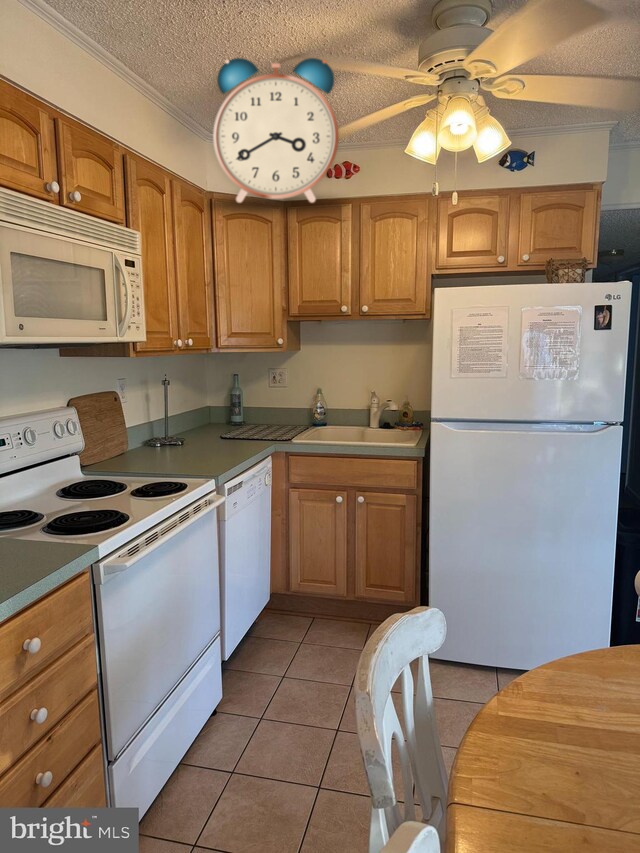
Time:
3.40
